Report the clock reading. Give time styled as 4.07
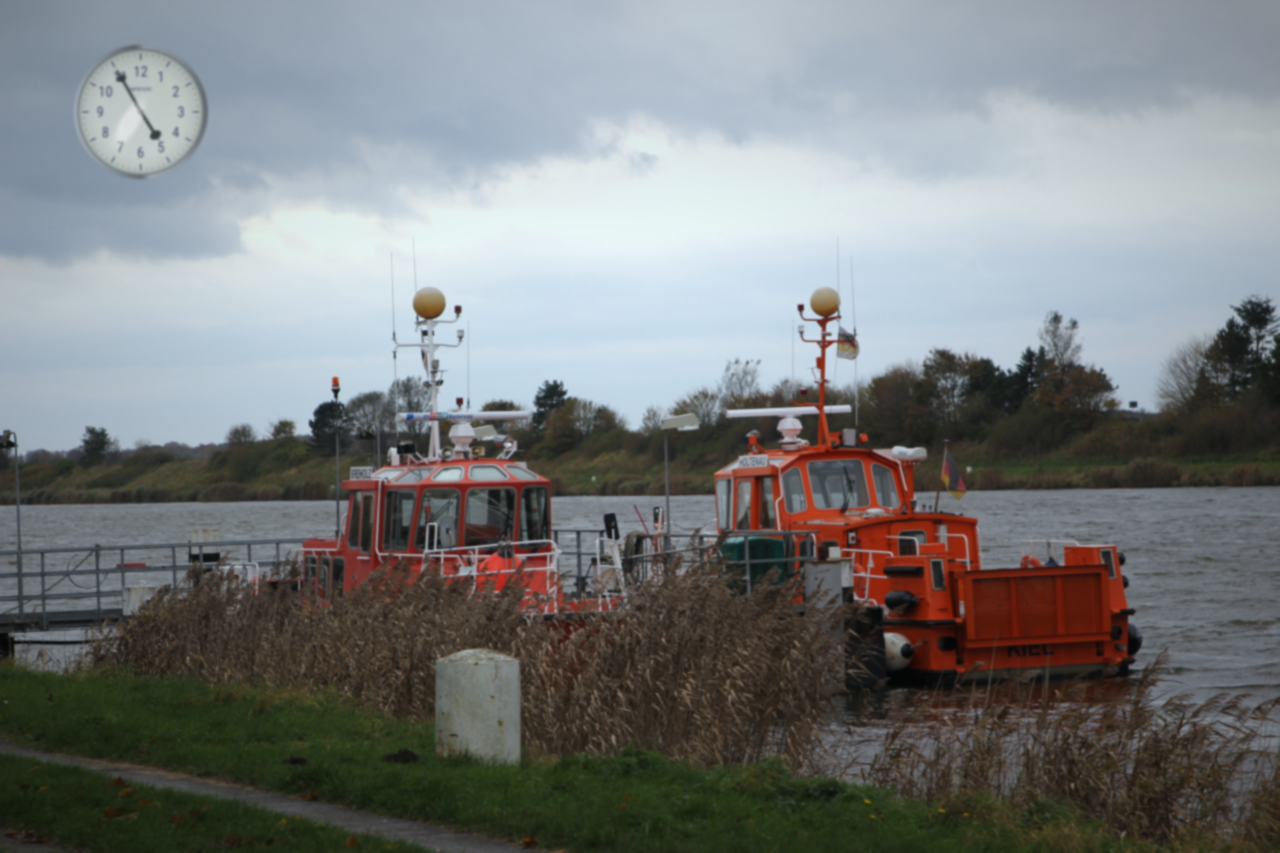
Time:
4.55
